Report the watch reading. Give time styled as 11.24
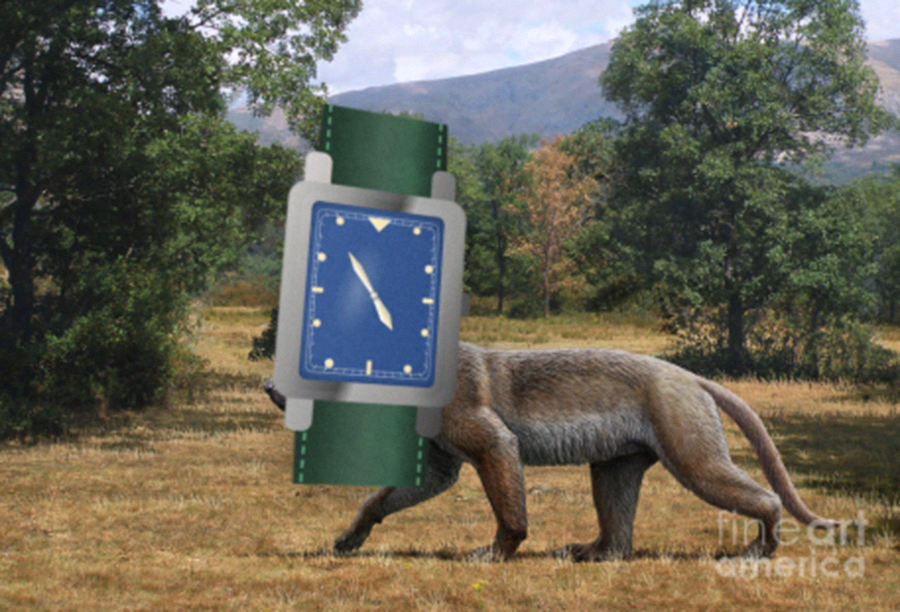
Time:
4.54
